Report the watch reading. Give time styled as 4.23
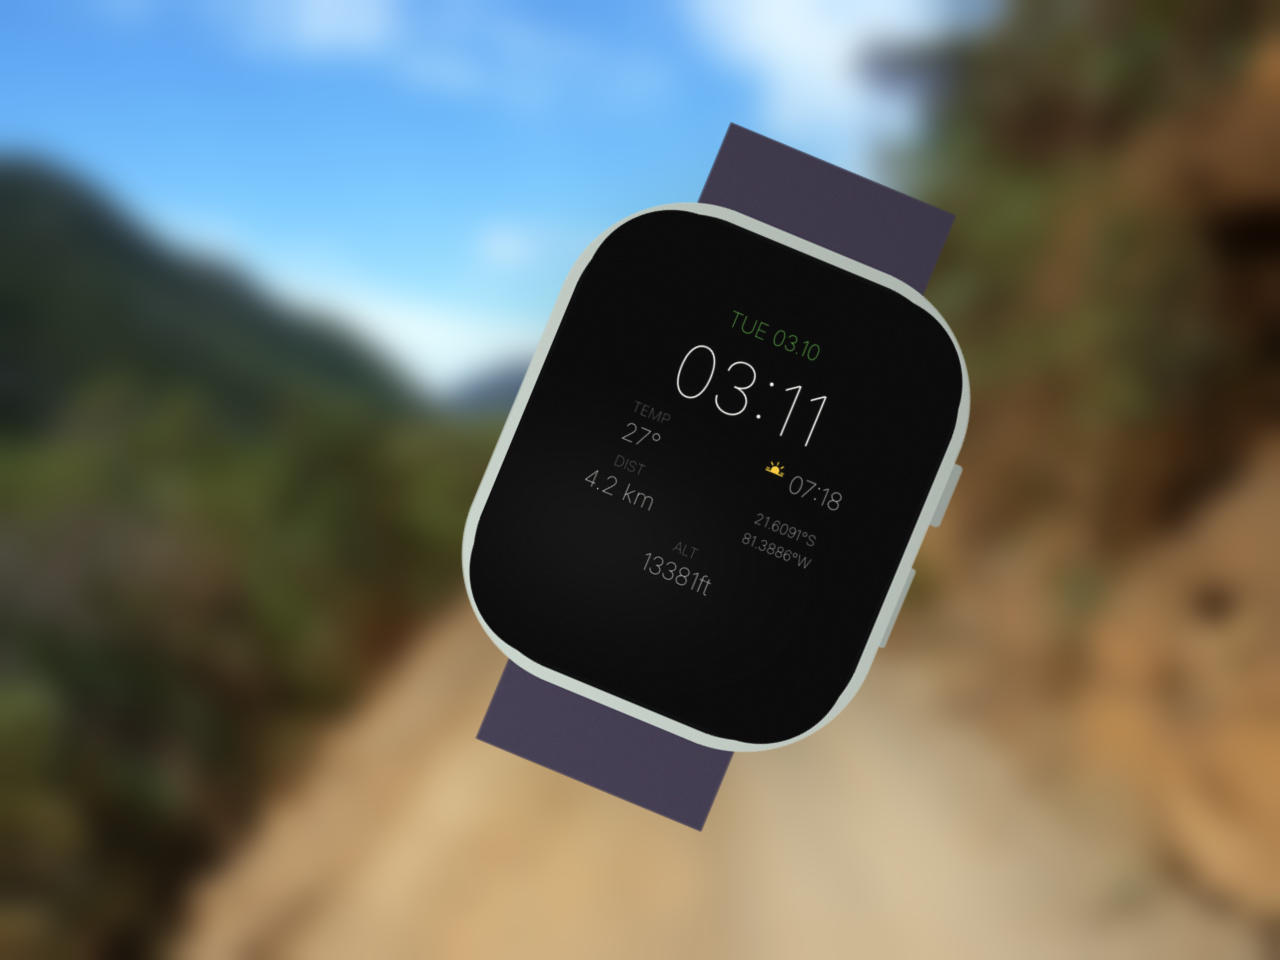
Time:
3.11
